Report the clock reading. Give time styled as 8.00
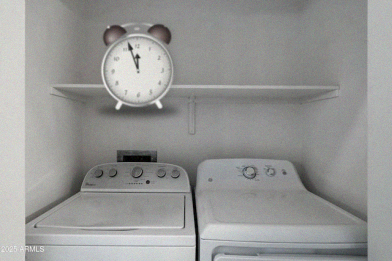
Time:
11.57
